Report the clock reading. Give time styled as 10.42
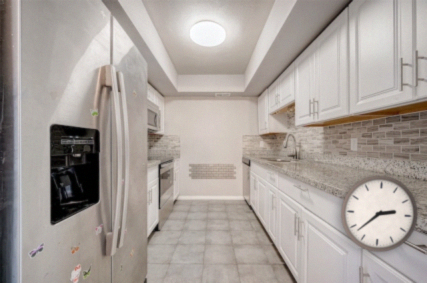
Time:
2.38
